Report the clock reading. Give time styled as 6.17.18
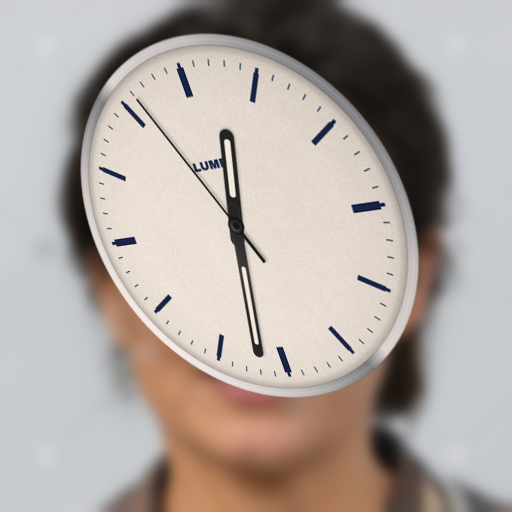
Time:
12.31.56
